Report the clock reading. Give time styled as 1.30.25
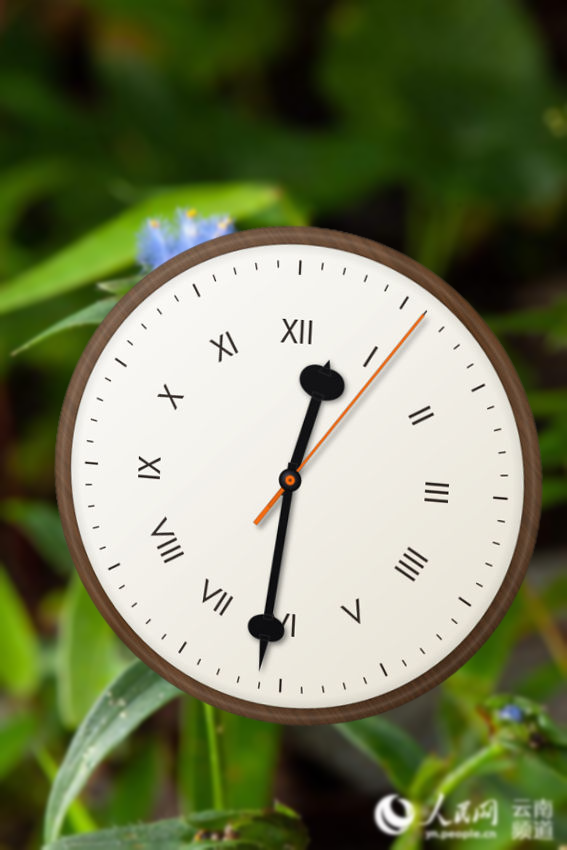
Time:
12.31.06
